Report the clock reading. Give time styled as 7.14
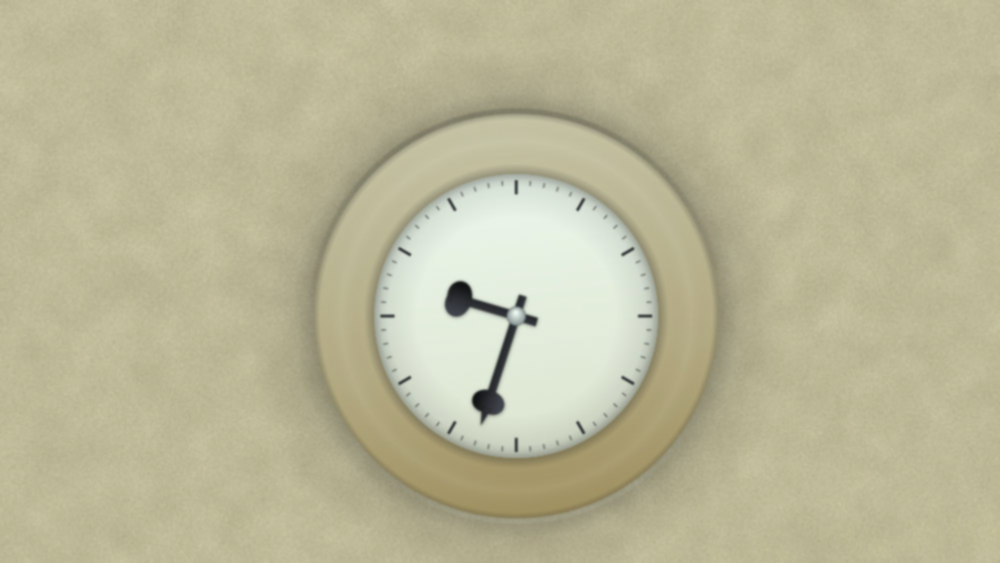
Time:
9.33
